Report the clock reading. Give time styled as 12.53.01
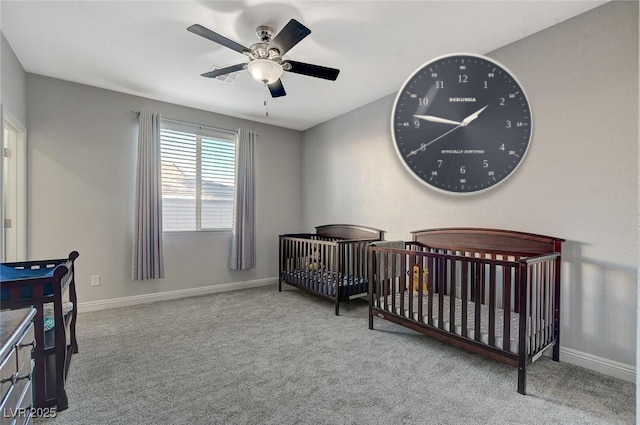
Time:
1.46.40
